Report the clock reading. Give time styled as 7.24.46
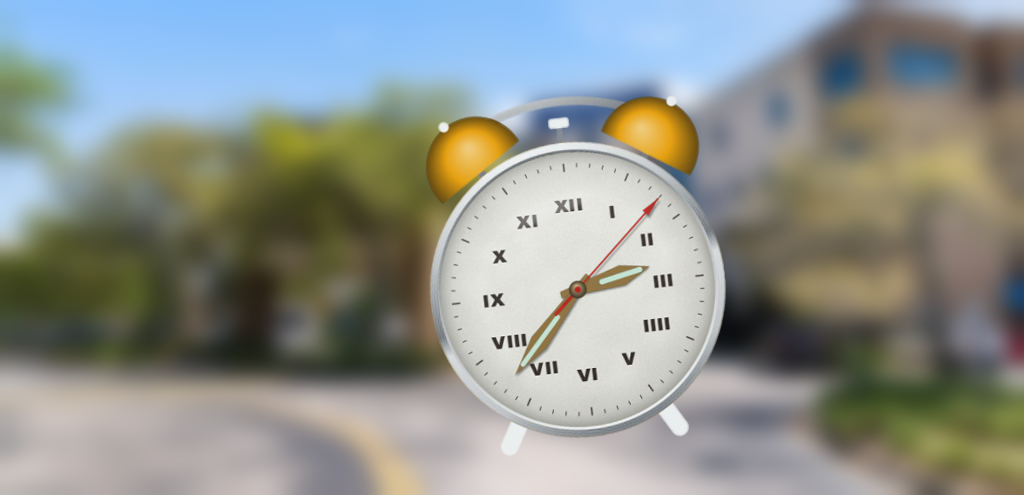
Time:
2.37.08
